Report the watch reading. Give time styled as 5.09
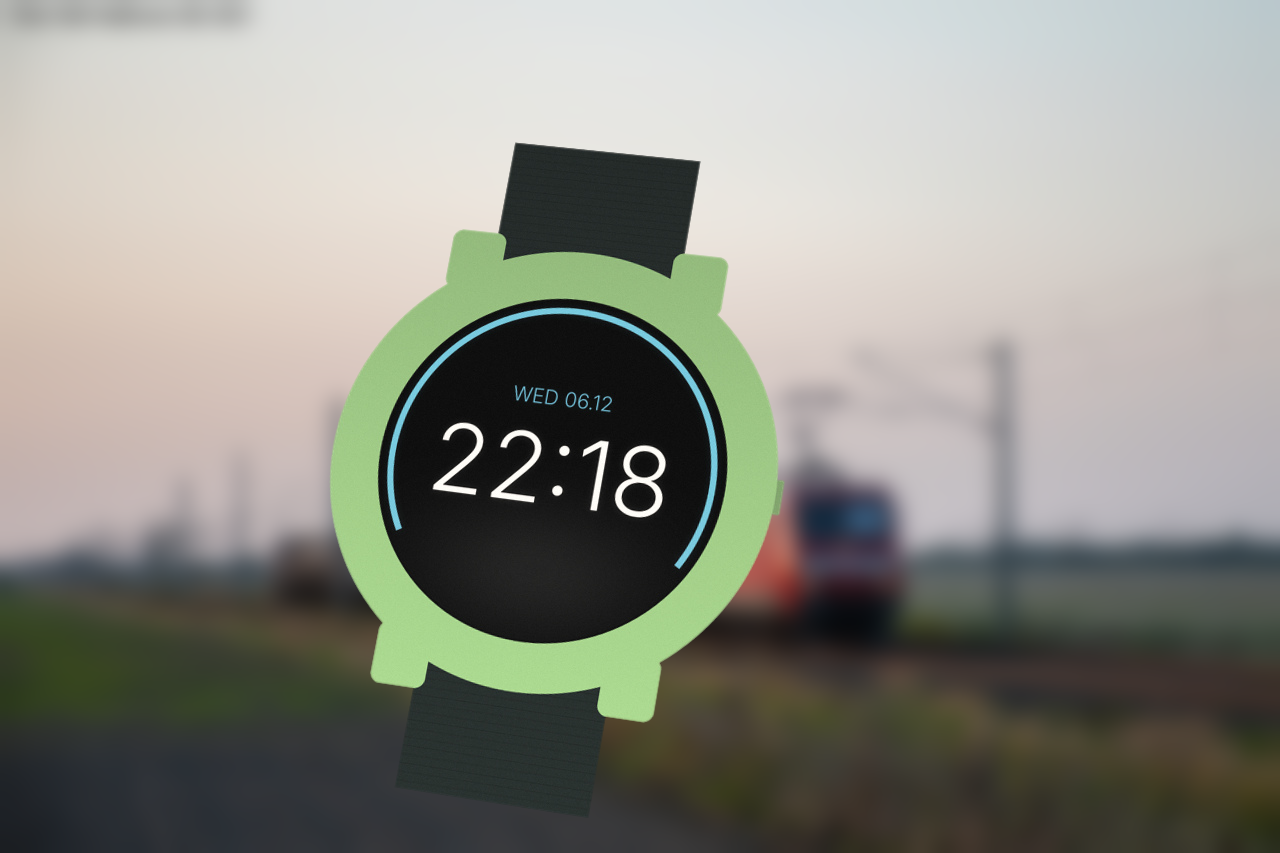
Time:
22.18
